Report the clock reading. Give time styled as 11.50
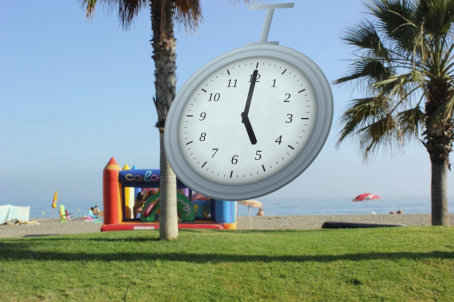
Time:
5.00
